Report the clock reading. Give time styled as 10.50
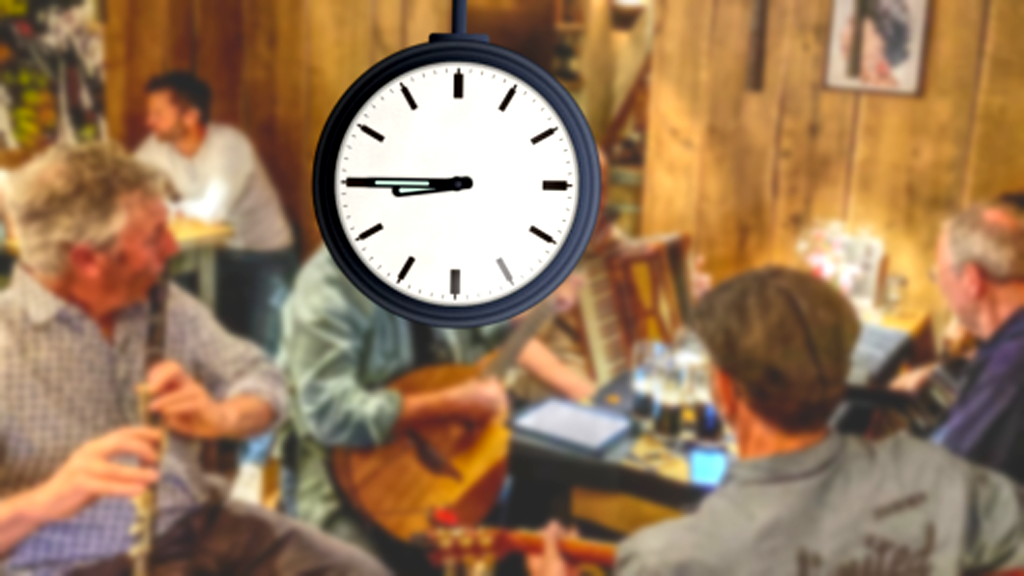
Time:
8.45
